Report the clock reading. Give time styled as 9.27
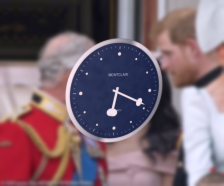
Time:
6.19
